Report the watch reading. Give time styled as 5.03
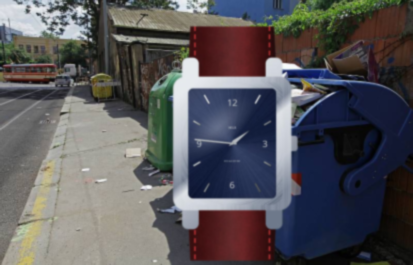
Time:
1.46
